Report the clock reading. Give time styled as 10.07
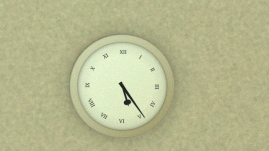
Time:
5.24
